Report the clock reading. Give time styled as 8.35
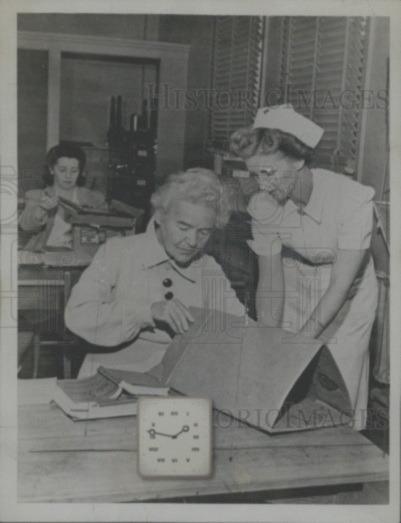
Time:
1.47
